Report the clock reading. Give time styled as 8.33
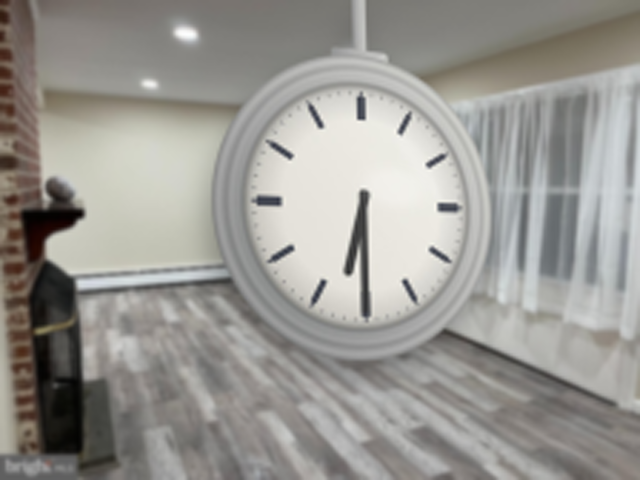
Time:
6.30
